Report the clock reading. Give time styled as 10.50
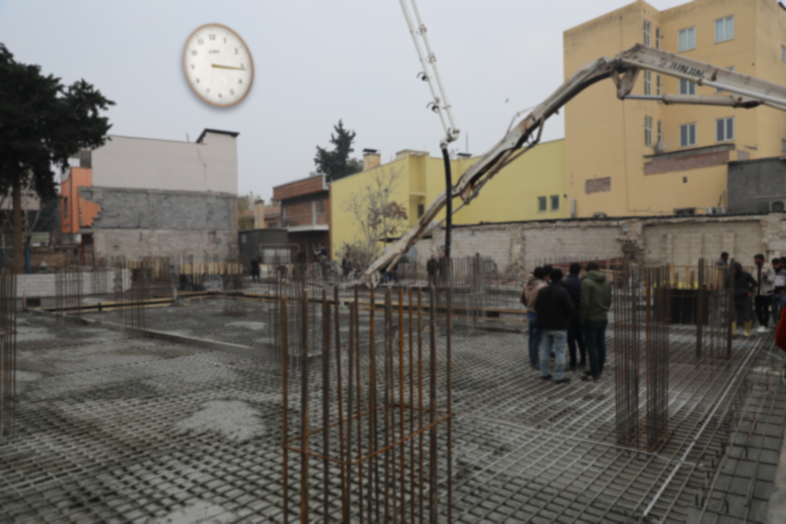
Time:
3.16
